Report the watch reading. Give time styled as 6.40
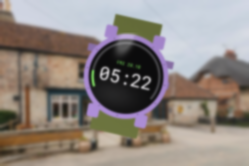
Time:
5.22
